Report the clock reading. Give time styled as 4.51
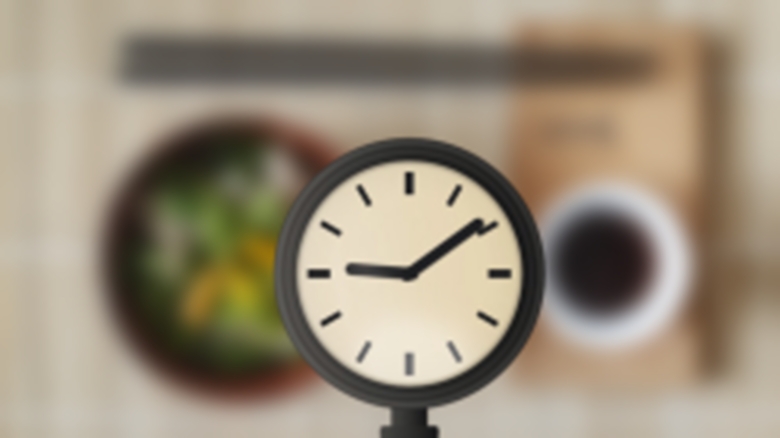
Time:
9.09
